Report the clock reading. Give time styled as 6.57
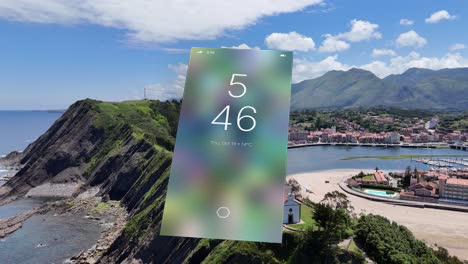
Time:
5.46
